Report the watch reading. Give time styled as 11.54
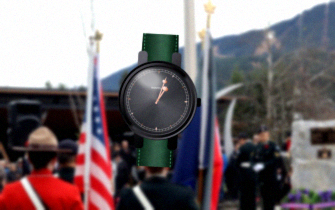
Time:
1.03
